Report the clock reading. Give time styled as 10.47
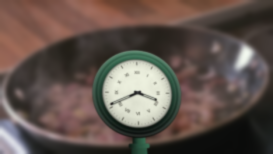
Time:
3.41
